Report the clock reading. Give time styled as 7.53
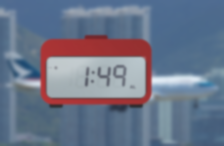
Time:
1.49
